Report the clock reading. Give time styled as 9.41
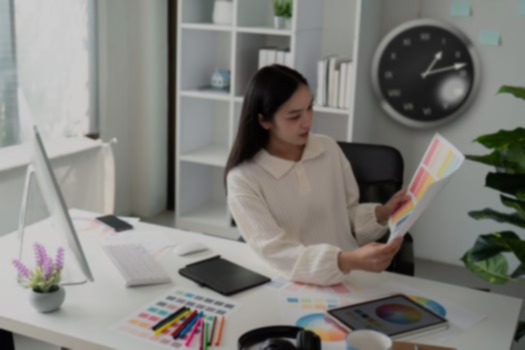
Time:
1.13
